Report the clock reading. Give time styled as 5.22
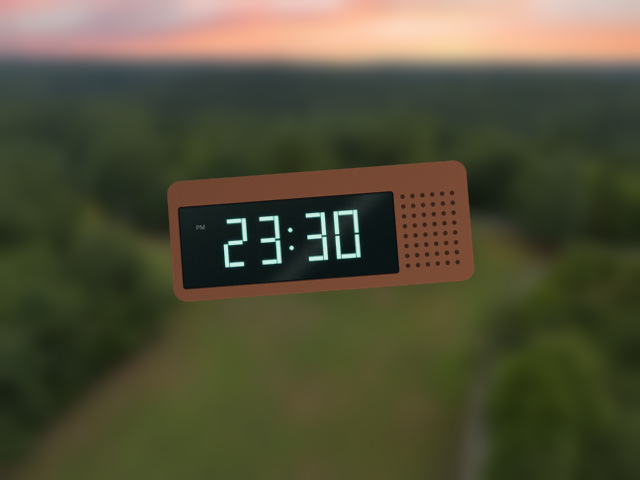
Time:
23.30
